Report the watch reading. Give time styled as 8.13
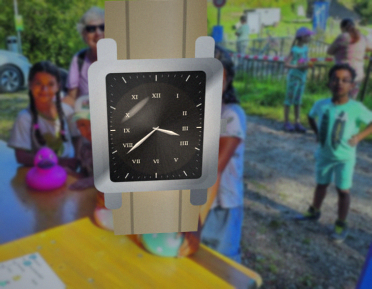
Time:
3.38
